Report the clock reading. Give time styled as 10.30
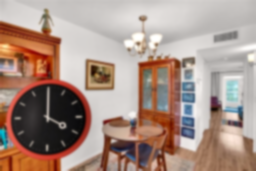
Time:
4.00
